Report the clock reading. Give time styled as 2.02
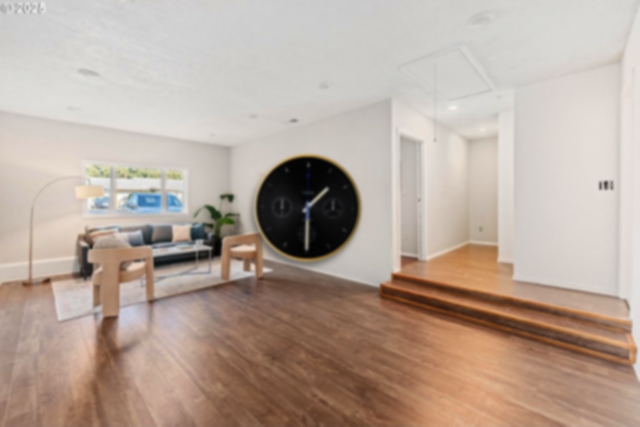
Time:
1.30
